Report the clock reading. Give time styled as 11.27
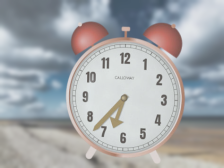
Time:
6.37
